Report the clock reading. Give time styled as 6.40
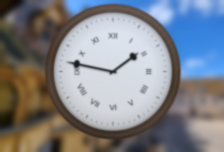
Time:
1.47
